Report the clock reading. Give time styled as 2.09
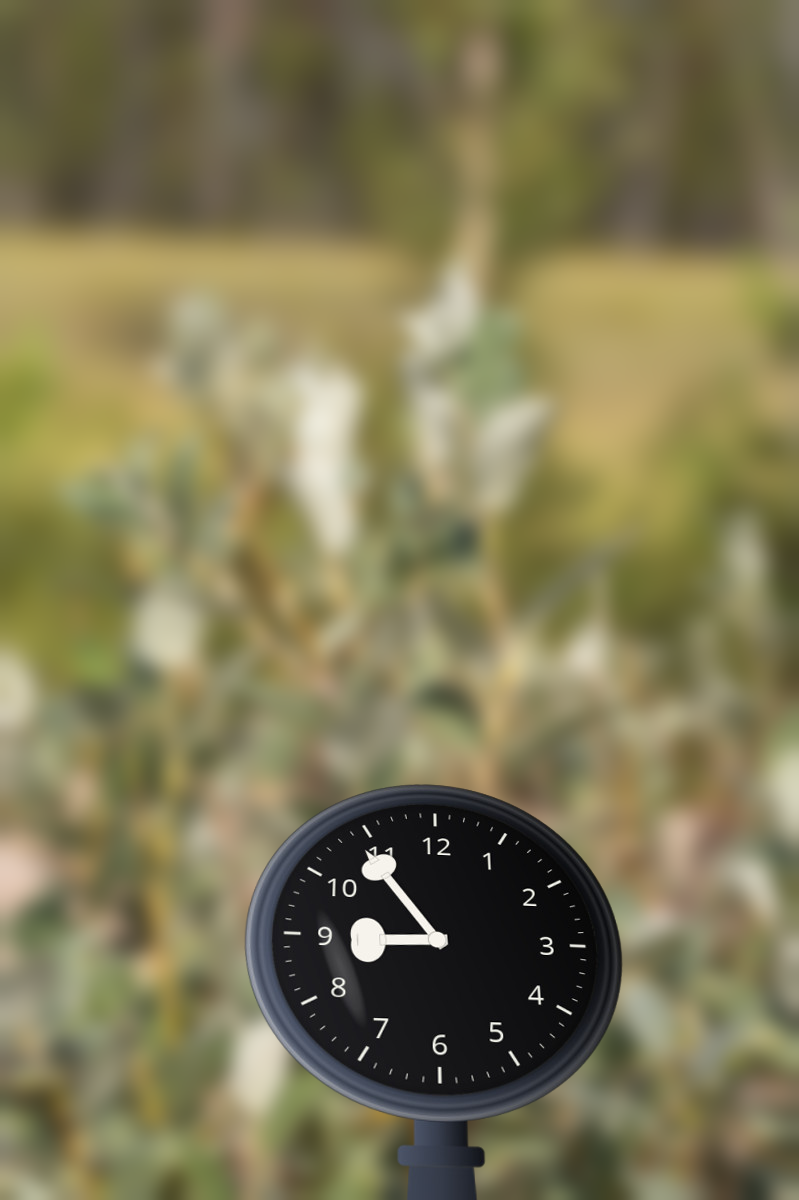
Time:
8.54
